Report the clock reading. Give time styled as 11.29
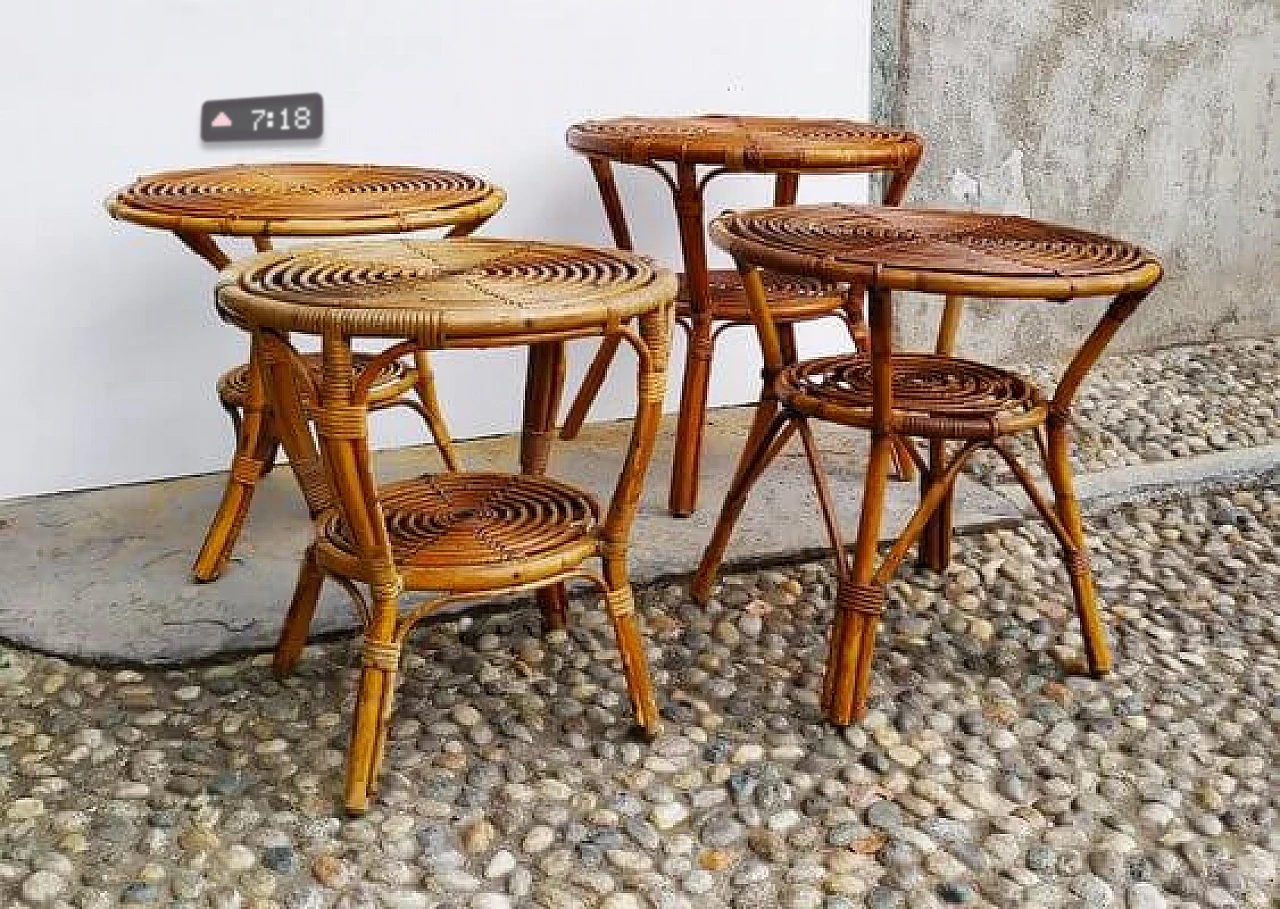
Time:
7.18
